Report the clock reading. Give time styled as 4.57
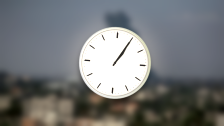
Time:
1.05
